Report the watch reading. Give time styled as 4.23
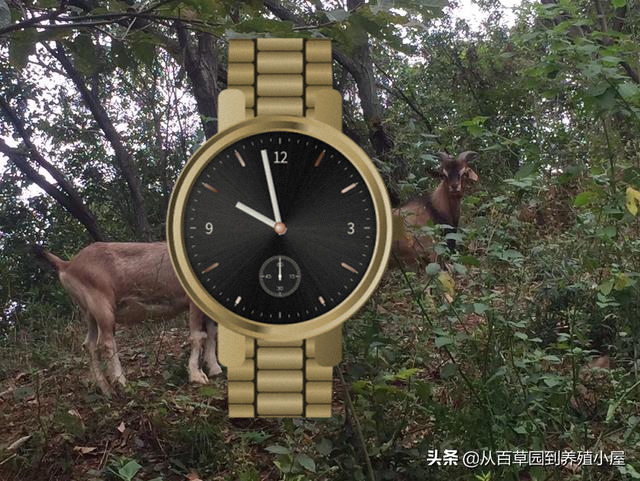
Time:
9.58
